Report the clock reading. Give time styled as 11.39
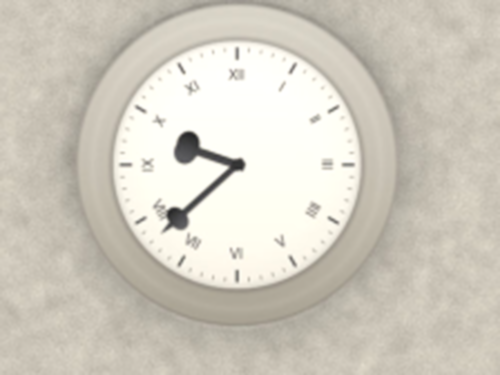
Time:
9.38
